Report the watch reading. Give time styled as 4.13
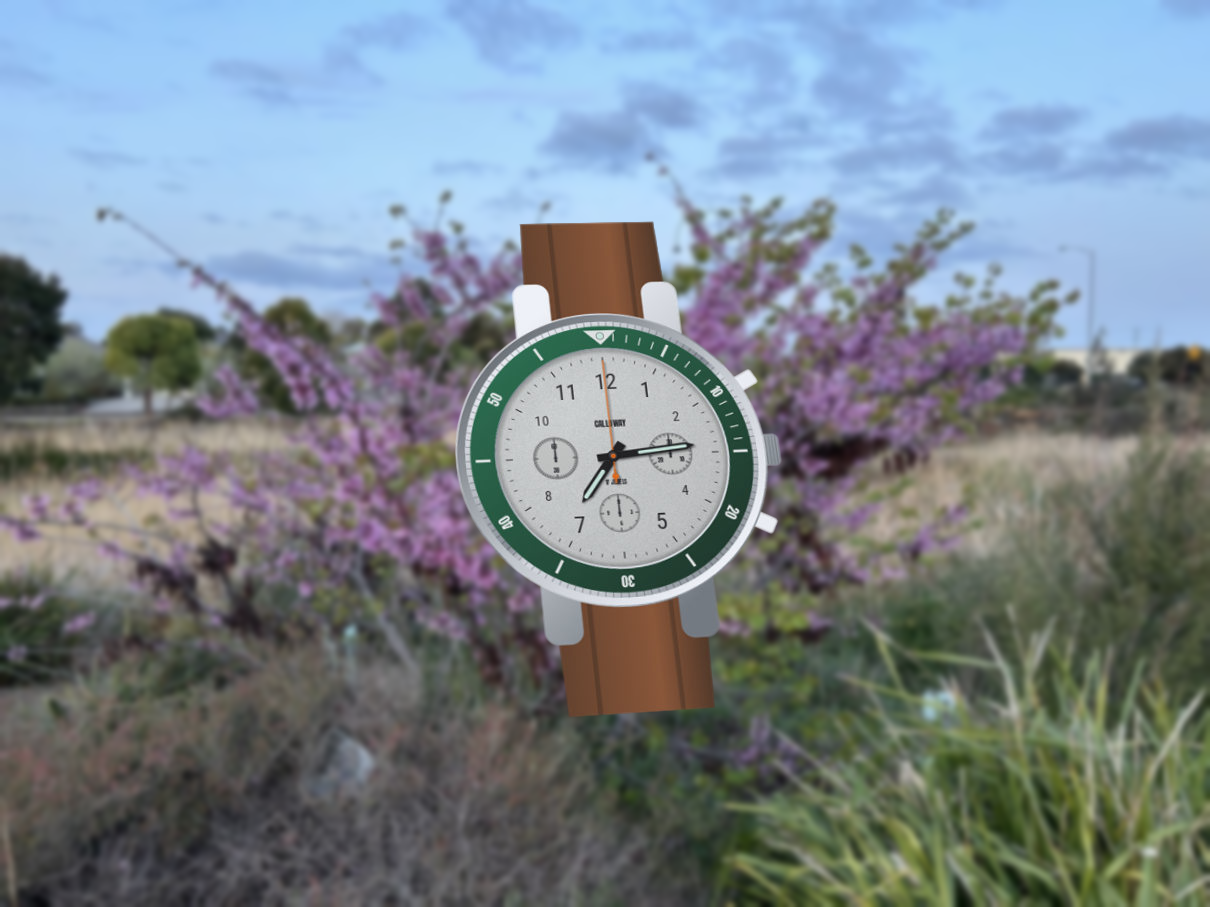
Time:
7.14
